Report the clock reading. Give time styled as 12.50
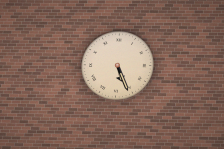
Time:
5.26
